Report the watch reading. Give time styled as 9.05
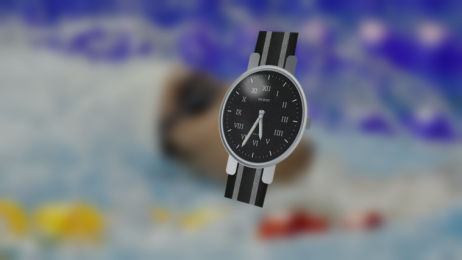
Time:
5.34
